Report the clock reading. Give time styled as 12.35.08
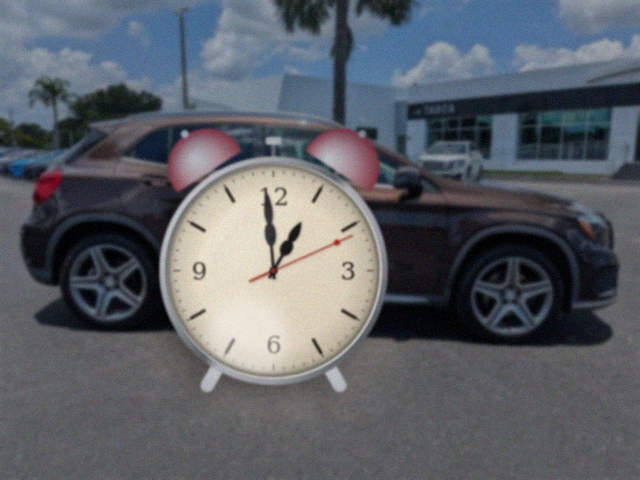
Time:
12.59.11
